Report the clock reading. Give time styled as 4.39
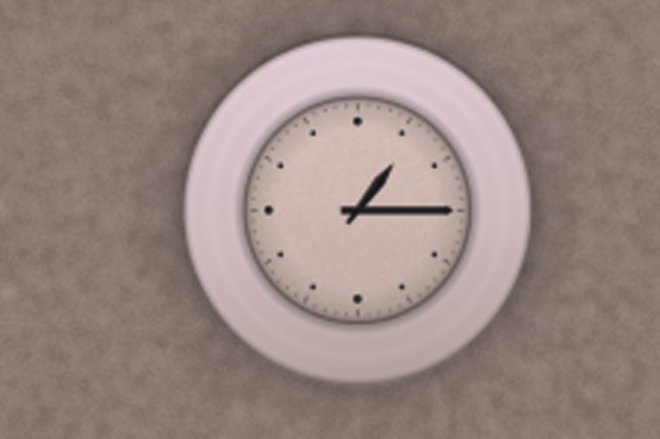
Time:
1.15
